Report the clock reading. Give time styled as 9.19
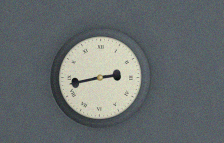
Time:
2.43
